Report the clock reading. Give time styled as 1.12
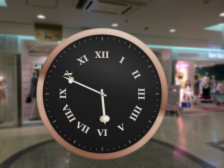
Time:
5.49
